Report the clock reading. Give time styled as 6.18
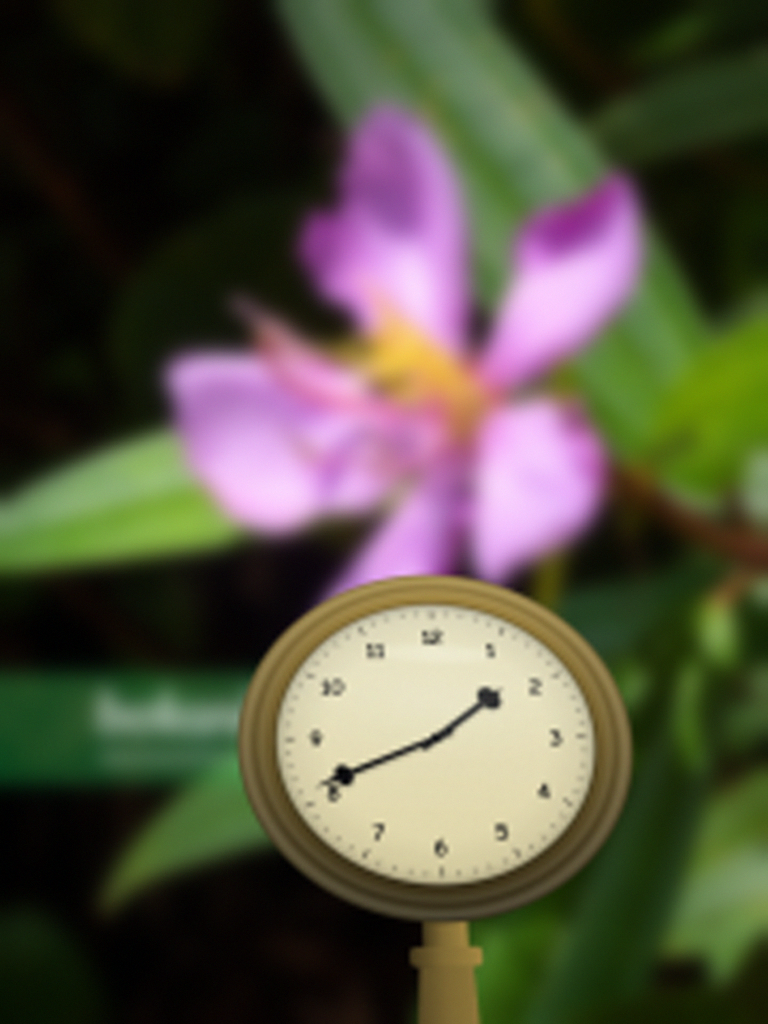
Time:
1.41
